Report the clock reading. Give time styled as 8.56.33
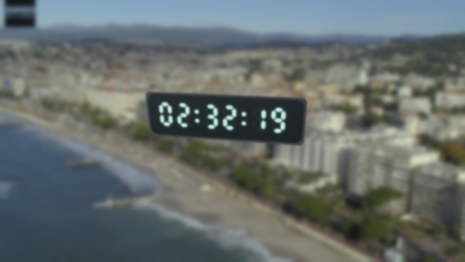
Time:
2.32.19
